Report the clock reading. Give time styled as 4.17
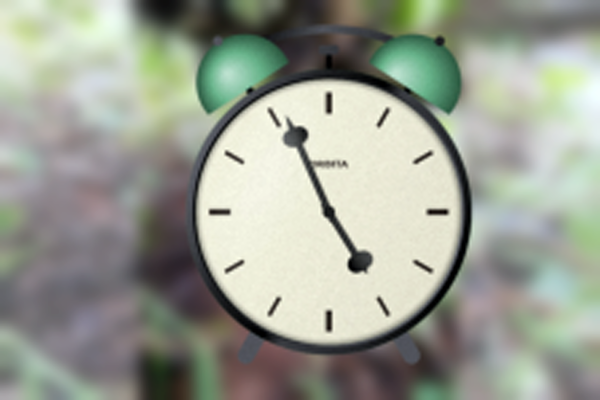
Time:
4.56
